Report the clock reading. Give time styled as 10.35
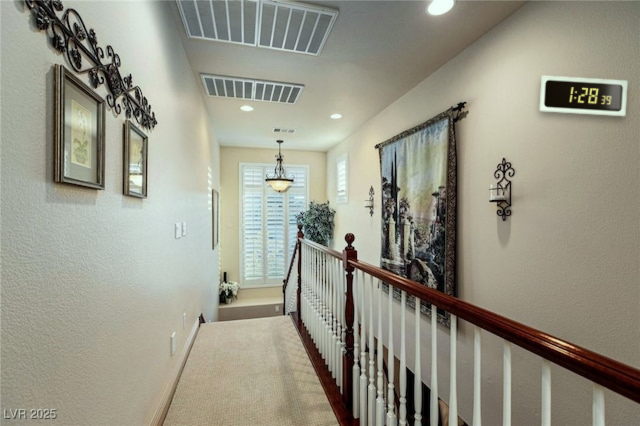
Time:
1.28
